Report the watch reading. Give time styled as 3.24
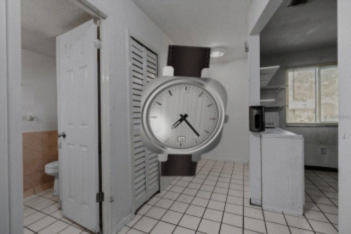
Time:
7.23
